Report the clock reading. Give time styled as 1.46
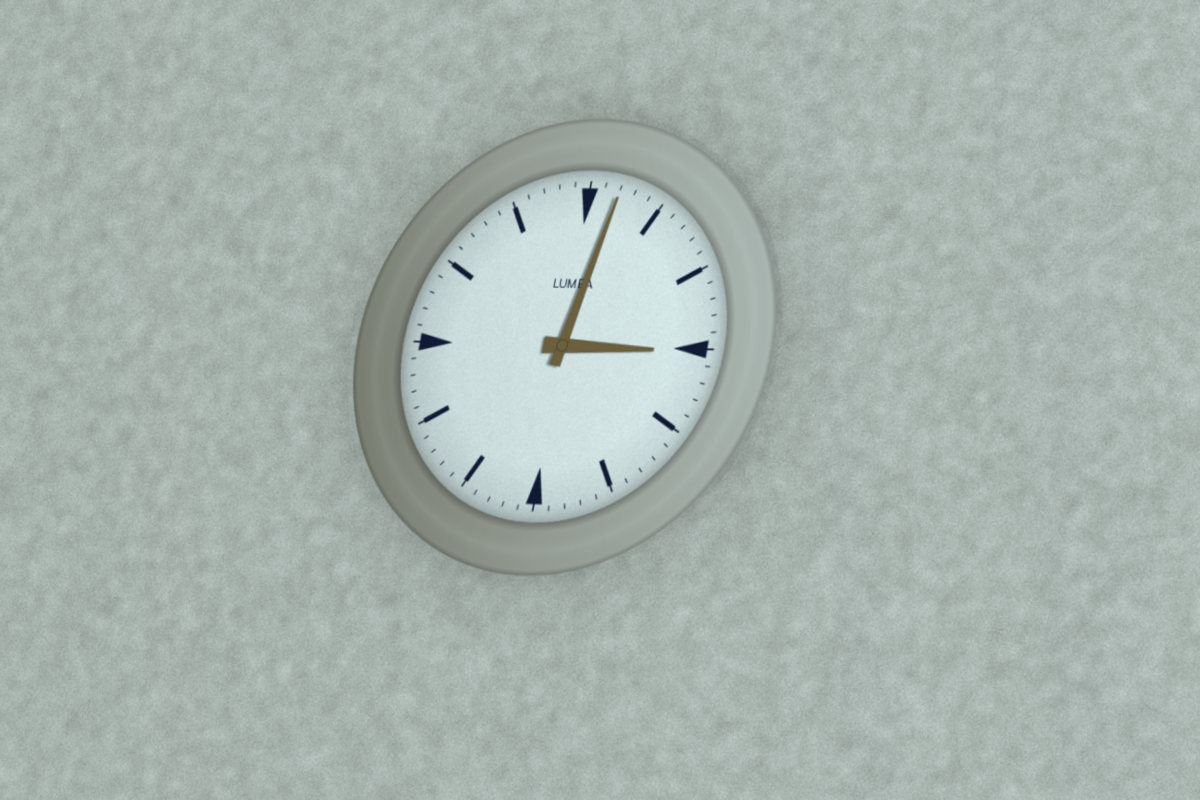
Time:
3.02
